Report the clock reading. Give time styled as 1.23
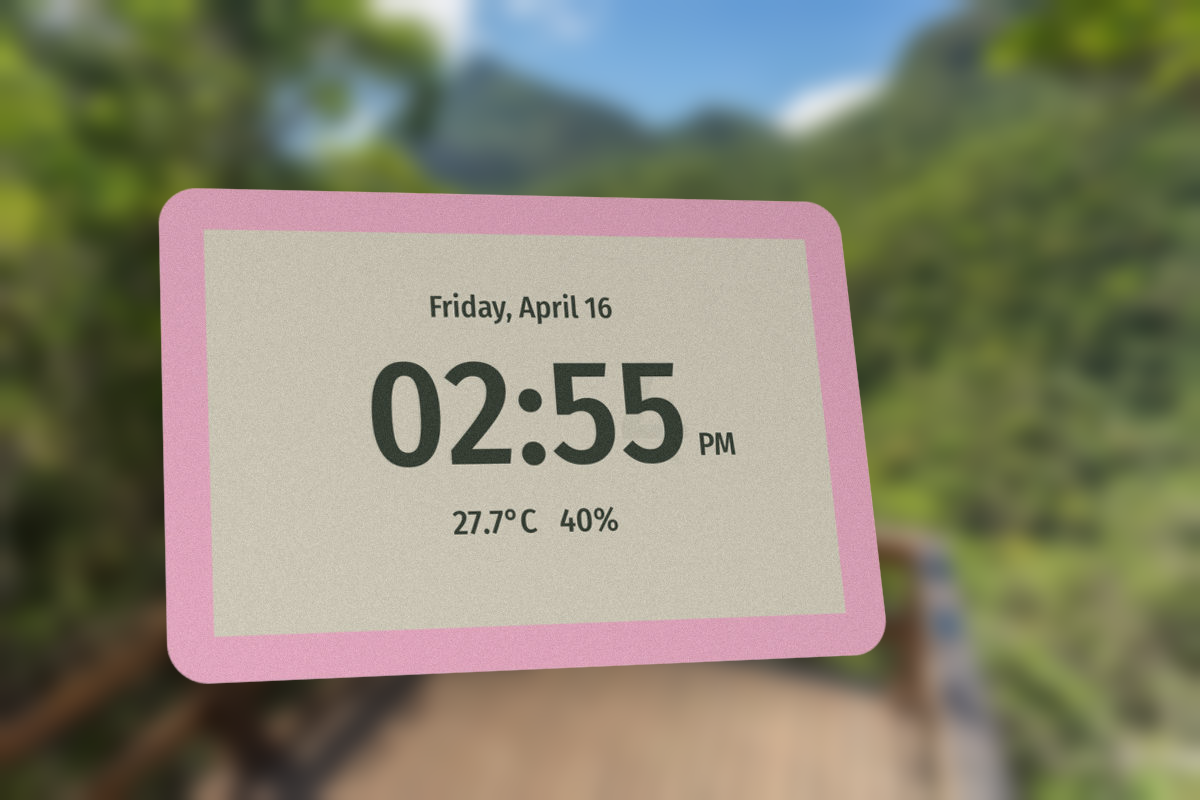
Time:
2.55
